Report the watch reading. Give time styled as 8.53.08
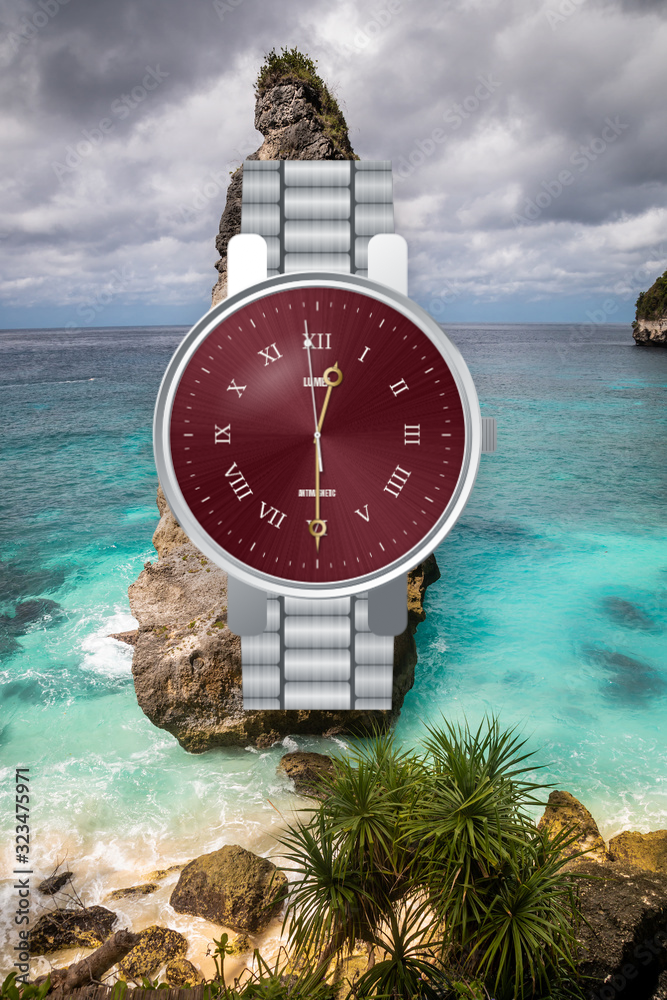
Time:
12.29.59
